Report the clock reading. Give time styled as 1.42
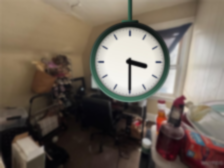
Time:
3.30
